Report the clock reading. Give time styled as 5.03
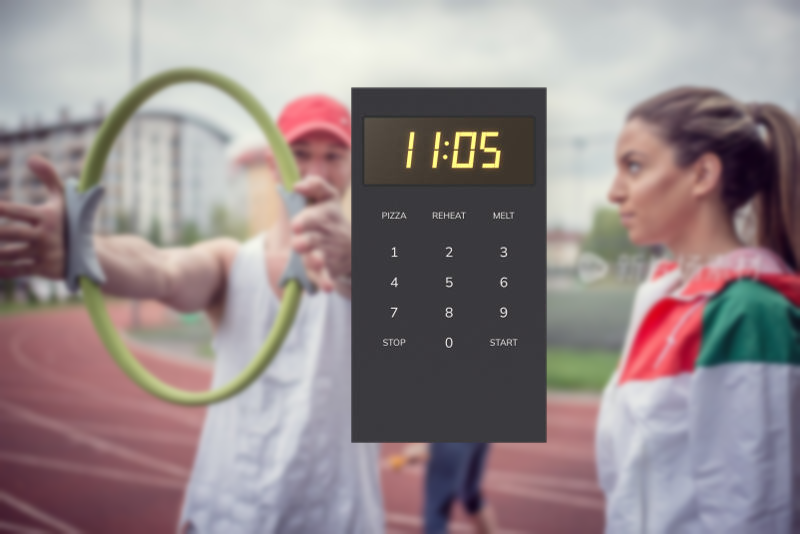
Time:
11.05
